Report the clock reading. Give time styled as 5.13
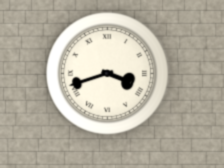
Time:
3.42
